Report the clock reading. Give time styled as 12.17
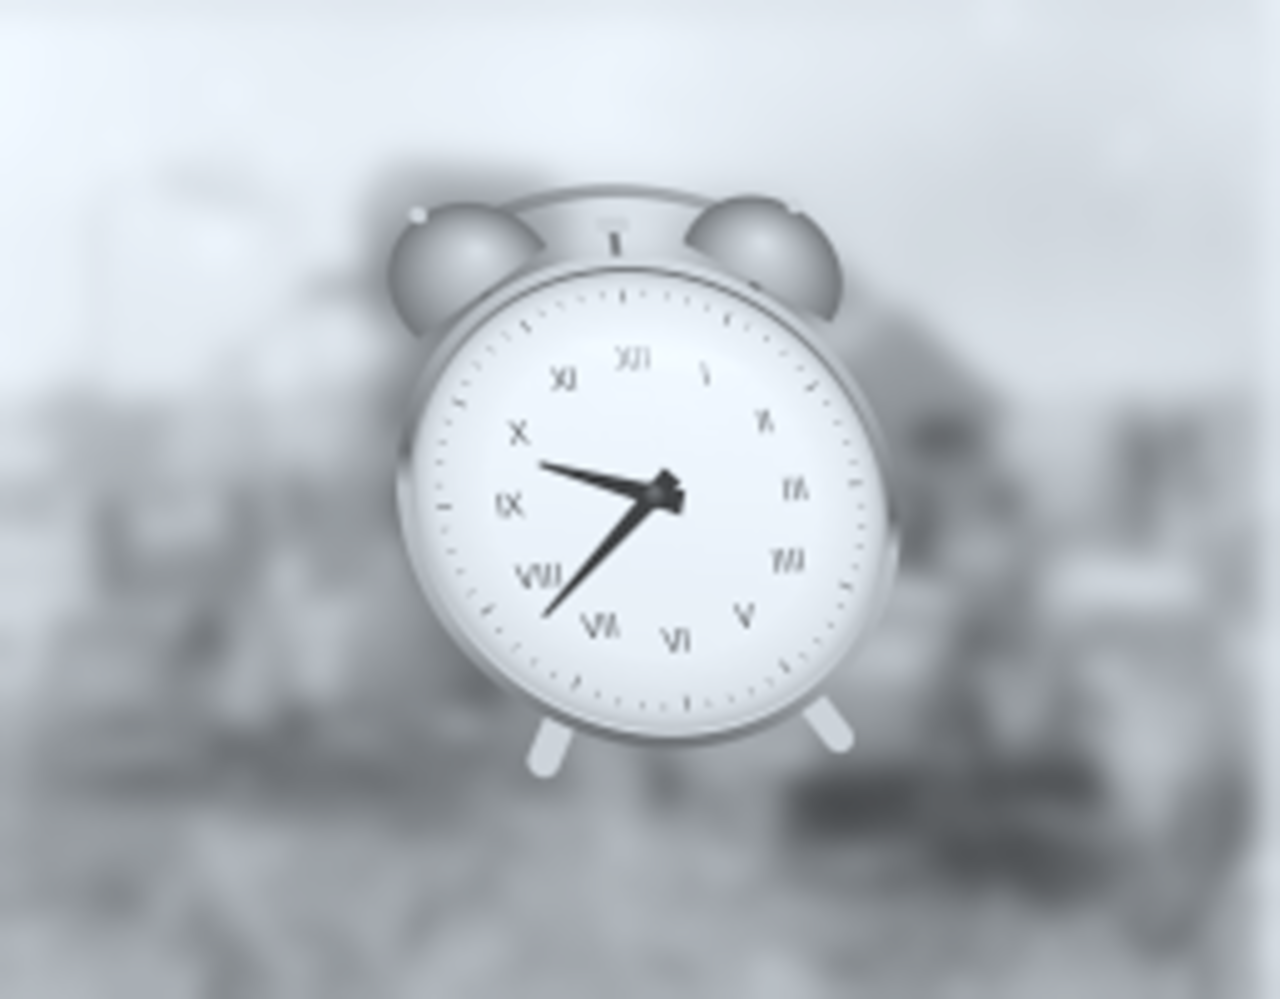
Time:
9.38
